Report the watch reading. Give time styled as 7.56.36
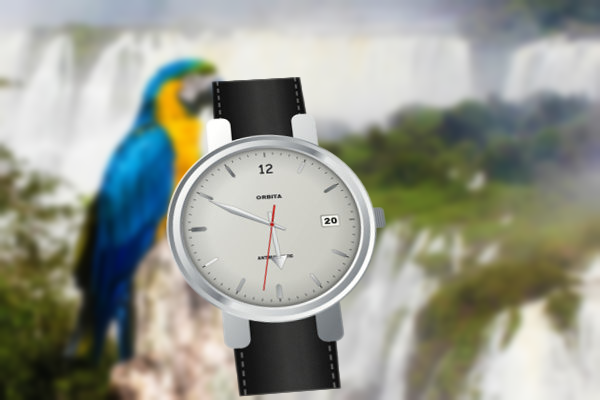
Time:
5.49.32
